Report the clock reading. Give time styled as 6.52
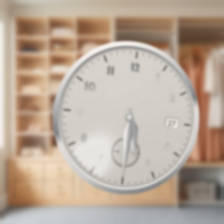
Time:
5.30
